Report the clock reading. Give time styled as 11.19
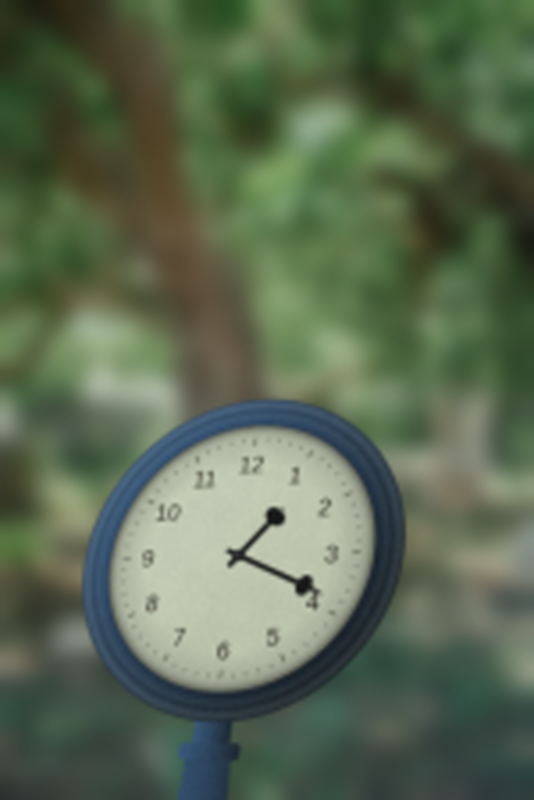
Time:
1.19
